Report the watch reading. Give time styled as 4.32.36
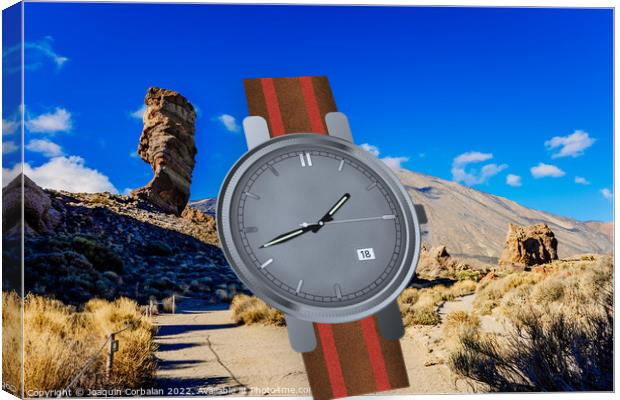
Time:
1.42.15
